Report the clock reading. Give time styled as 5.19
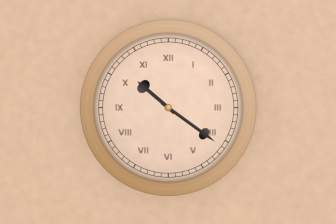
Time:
10.21
